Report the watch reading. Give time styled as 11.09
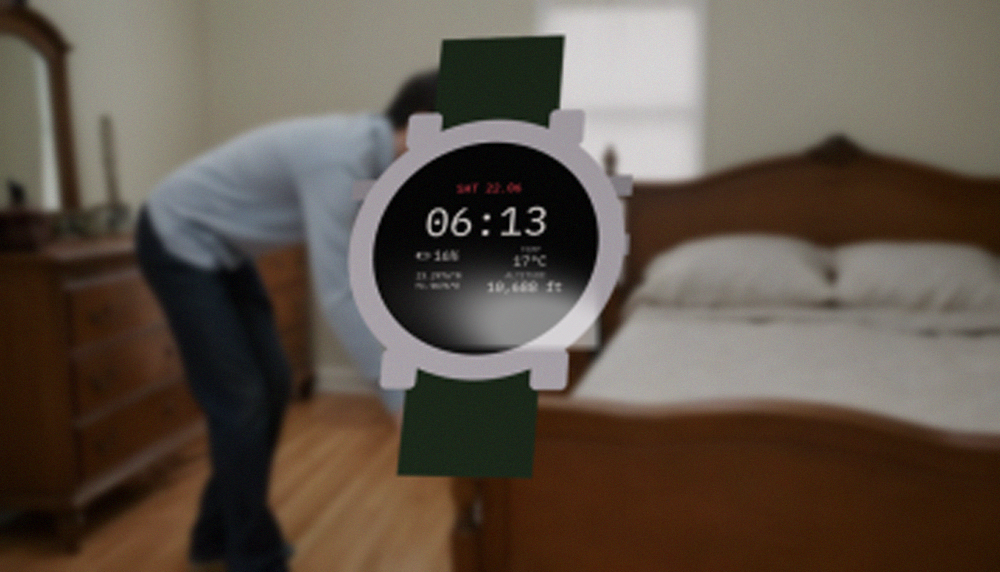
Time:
6.13
